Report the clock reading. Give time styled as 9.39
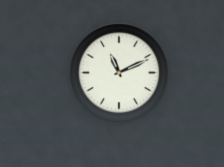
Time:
11.11
